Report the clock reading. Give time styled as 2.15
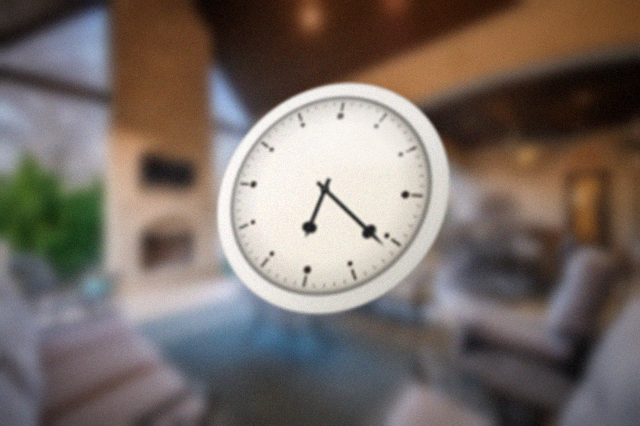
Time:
6.21
